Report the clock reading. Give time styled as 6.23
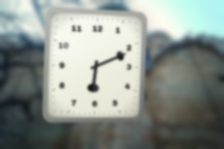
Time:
6.11
